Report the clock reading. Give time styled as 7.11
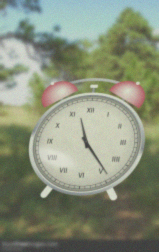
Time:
11.24
